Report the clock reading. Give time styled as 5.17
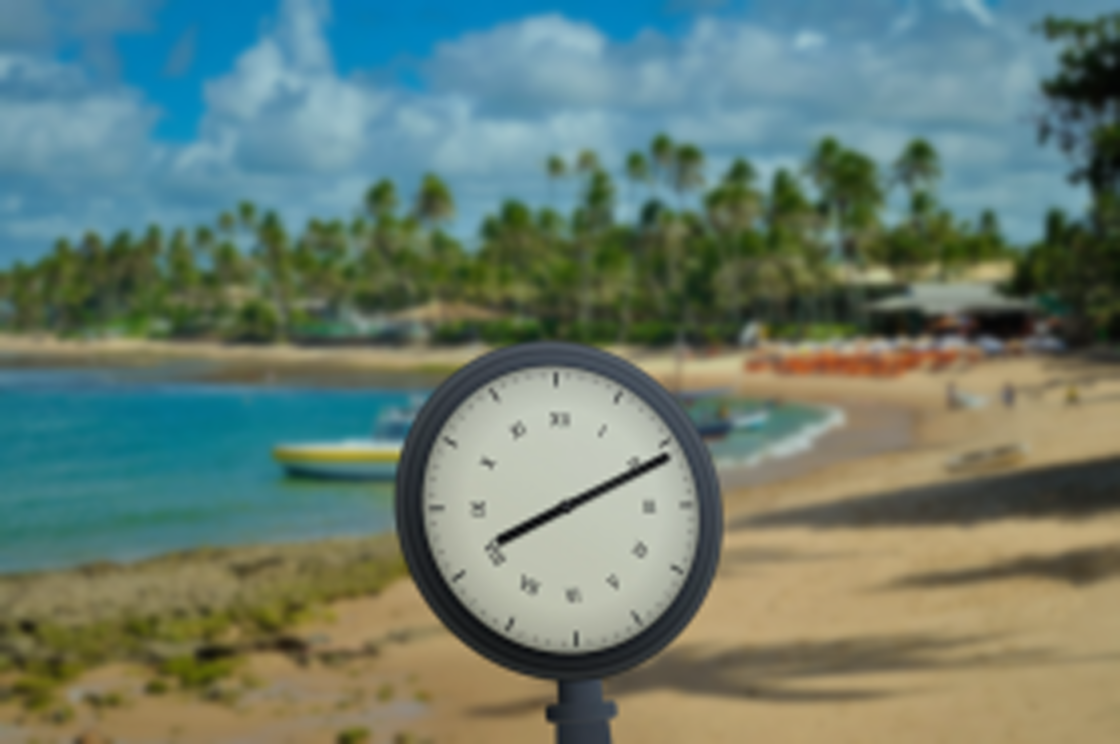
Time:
8.11
